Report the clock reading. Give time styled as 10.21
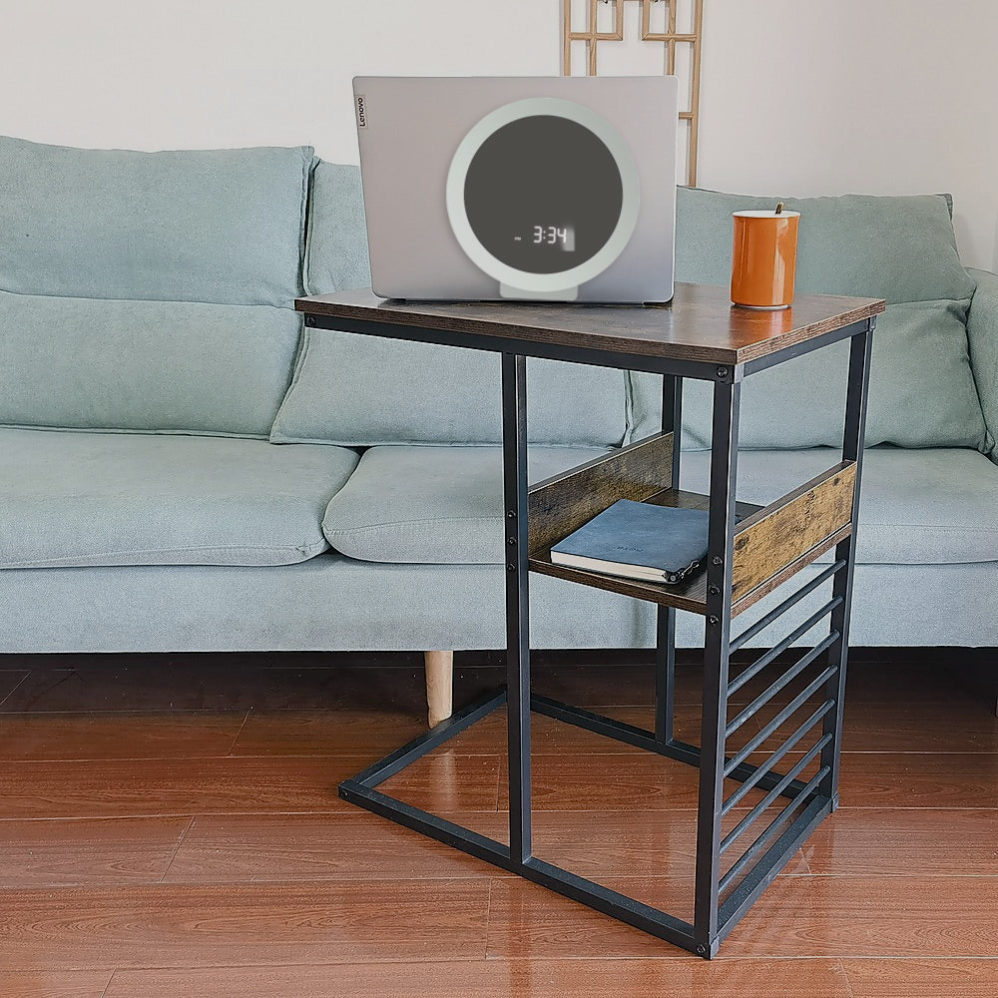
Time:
3.34
